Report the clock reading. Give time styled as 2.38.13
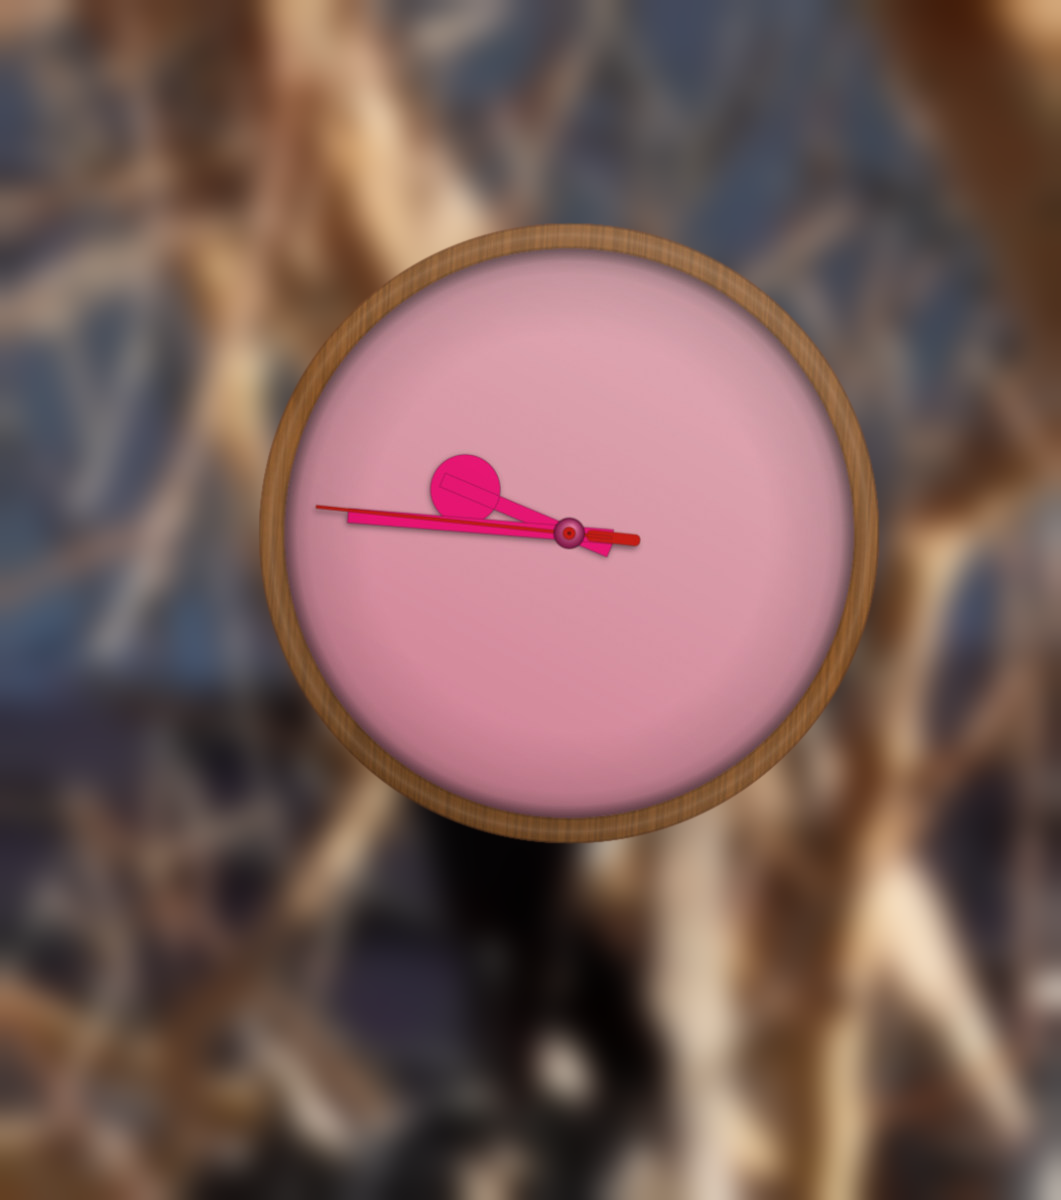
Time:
9.45.46
